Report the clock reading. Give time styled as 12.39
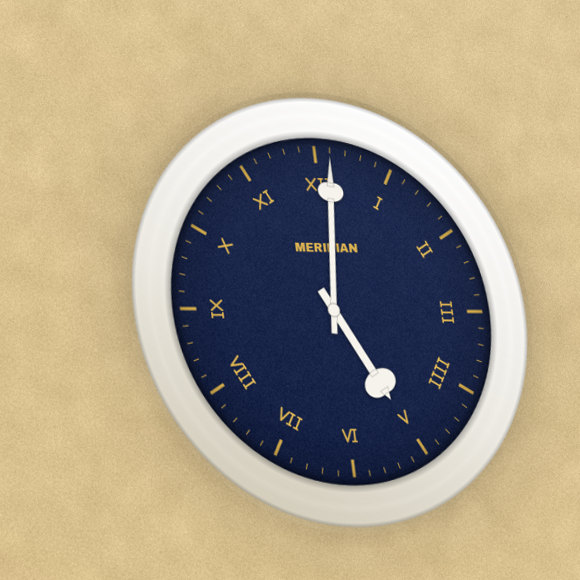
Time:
5.01
